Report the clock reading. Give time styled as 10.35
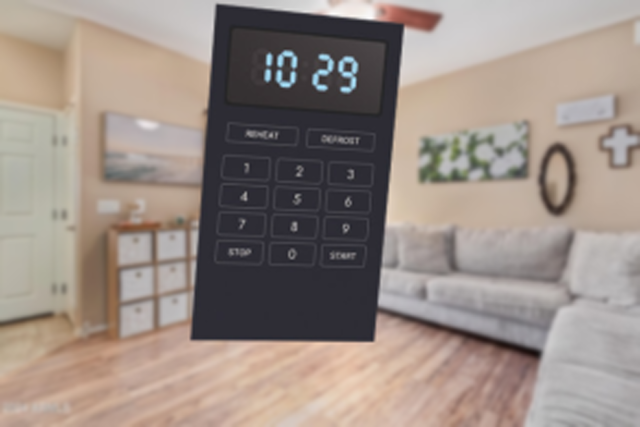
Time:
10.29
